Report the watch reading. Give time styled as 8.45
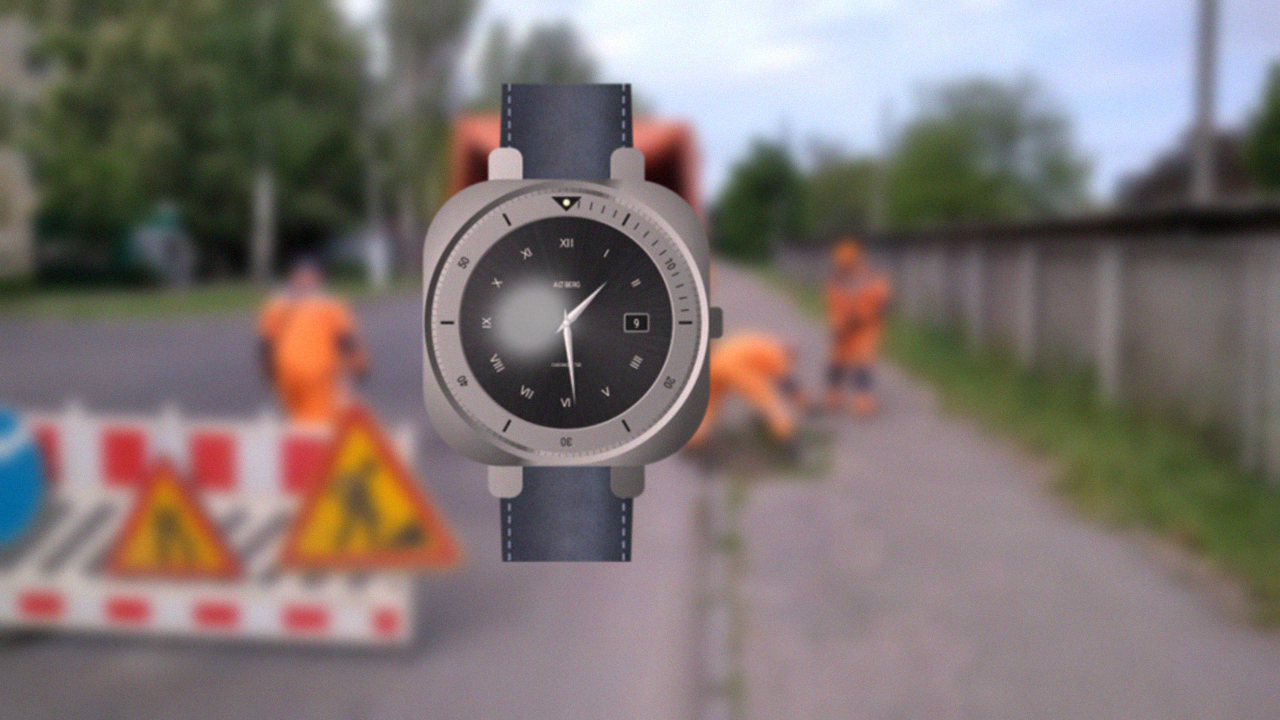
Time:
1.29
